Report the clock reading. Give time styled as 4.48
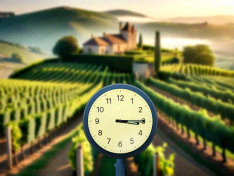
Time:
3.15
